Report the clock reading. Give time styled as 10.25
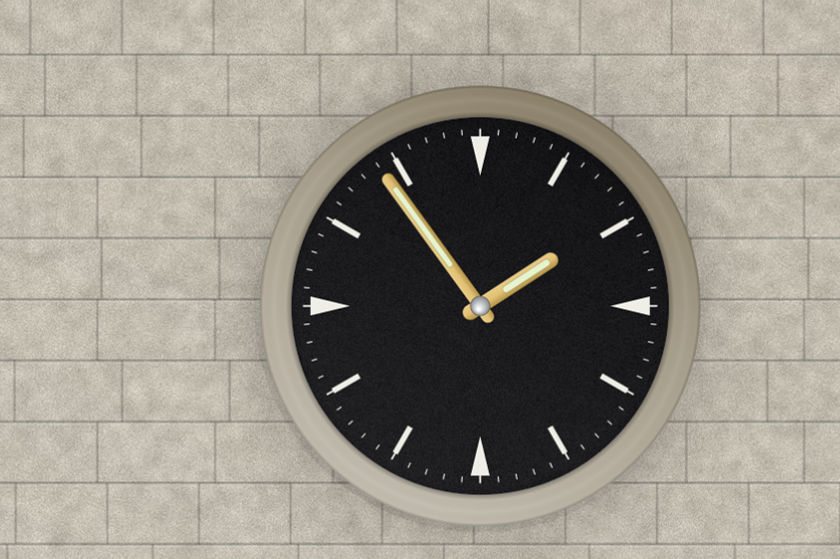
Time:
1.54
